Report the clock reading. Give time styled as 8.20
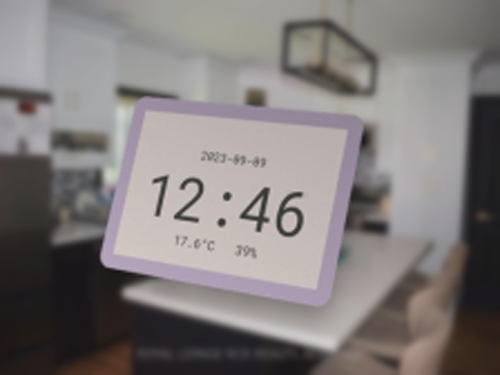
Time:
12.46
